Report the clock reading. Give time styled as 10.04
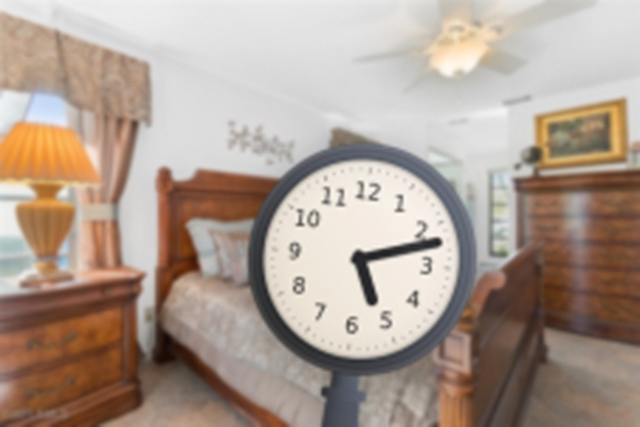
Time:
5.12
